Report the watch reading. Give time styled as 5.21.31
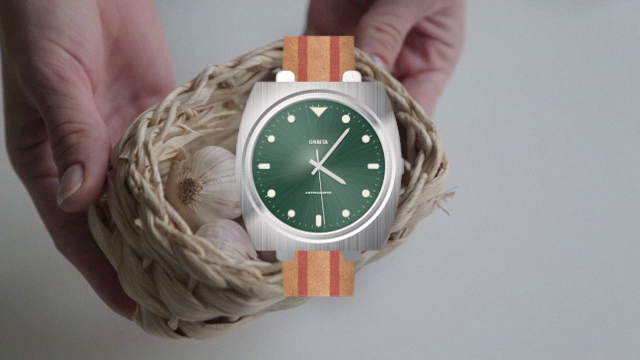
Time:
4.06.29
